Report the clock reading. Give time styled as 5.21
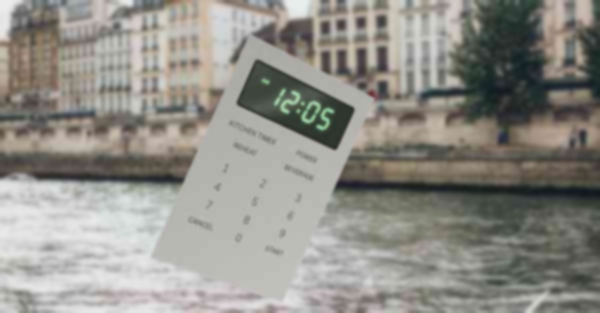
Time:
12.05
